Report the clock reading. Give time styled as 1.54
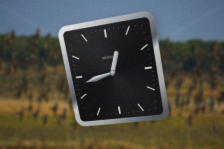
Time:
12.43
